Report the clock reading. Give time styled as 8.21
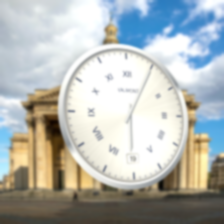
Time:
6.05
